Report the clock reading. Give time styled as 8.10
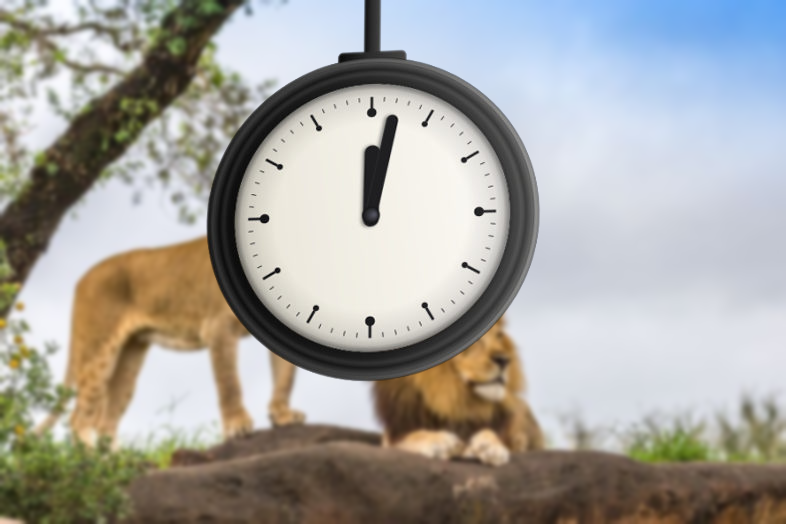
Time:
12.02
